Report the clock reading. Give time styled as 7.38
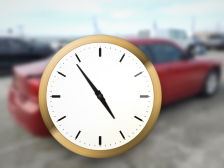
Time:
4.54
